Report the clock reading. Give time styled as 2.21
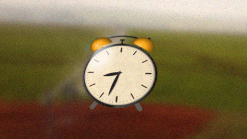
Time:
8.33
